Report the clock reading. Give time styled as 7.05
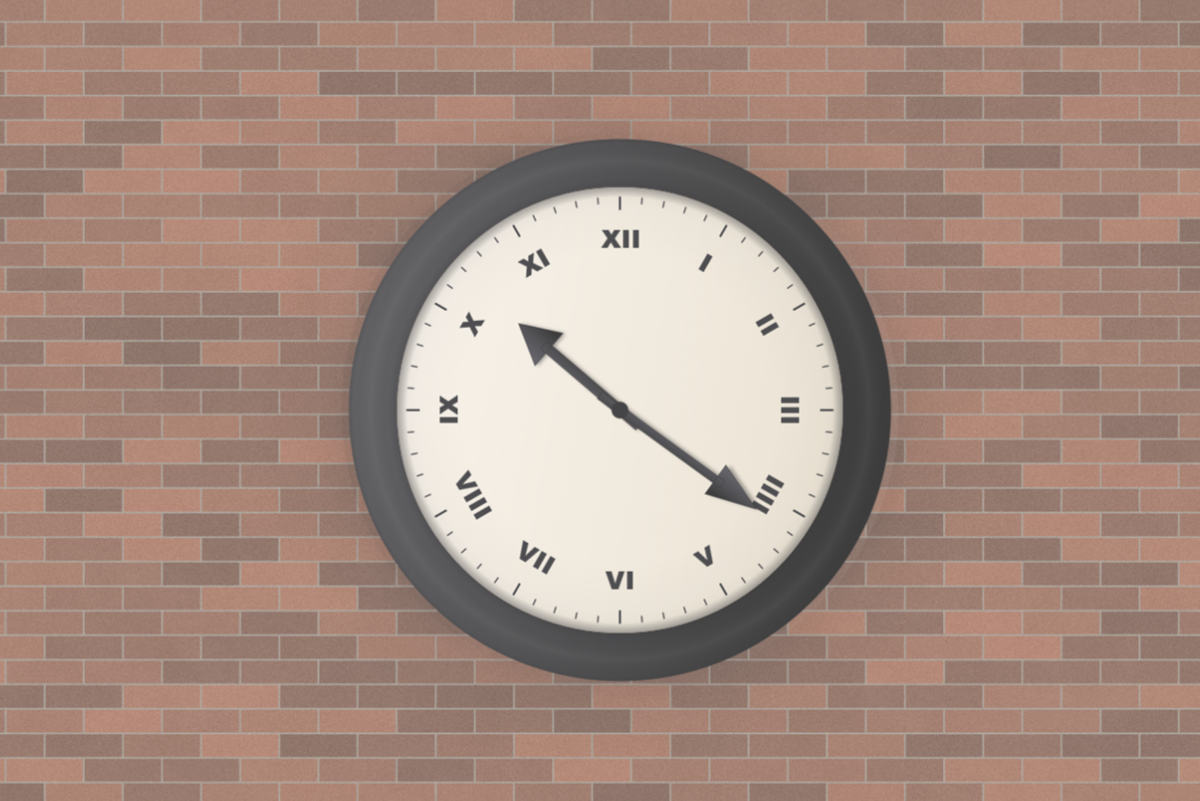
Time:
10.21
